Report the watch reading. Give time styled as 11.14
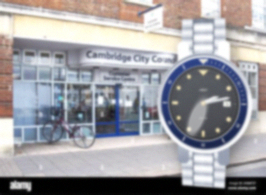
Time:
2.13
